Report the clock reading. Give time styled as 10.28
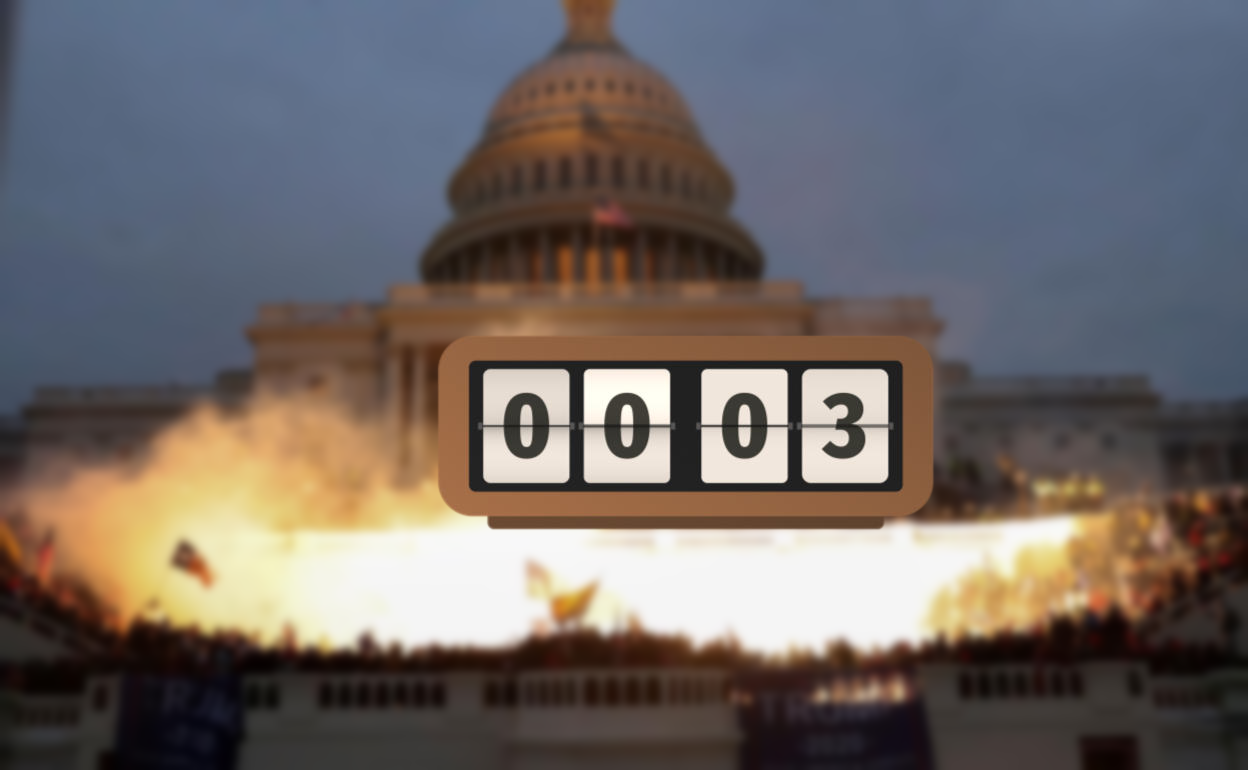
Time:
0.03
